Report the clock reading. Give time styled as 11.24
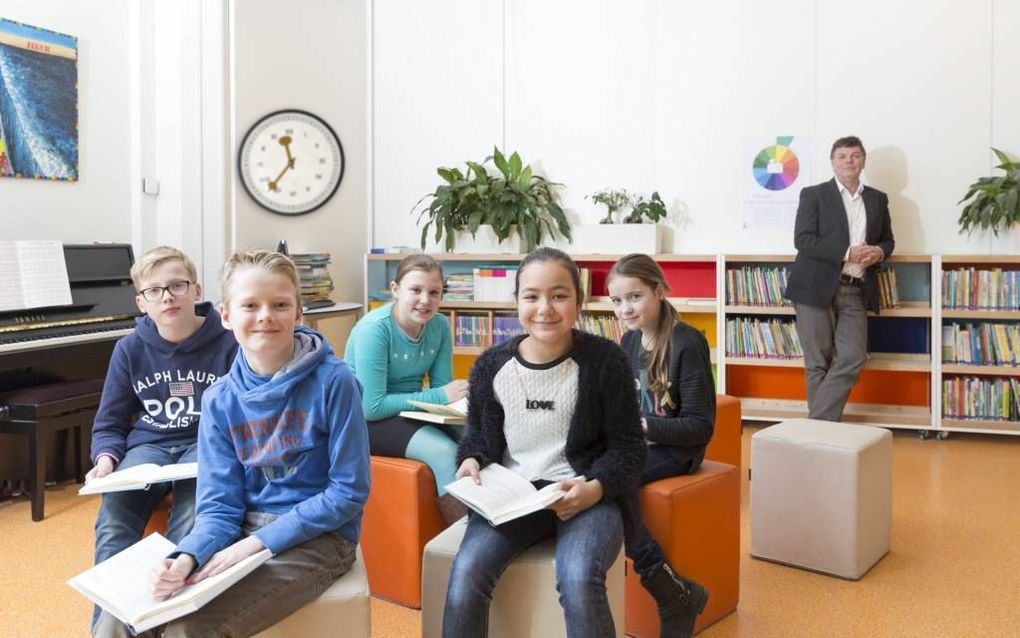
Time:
11.37
